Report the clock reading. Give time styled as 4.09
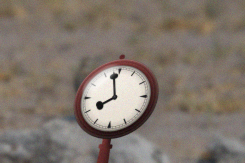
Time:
7.58
